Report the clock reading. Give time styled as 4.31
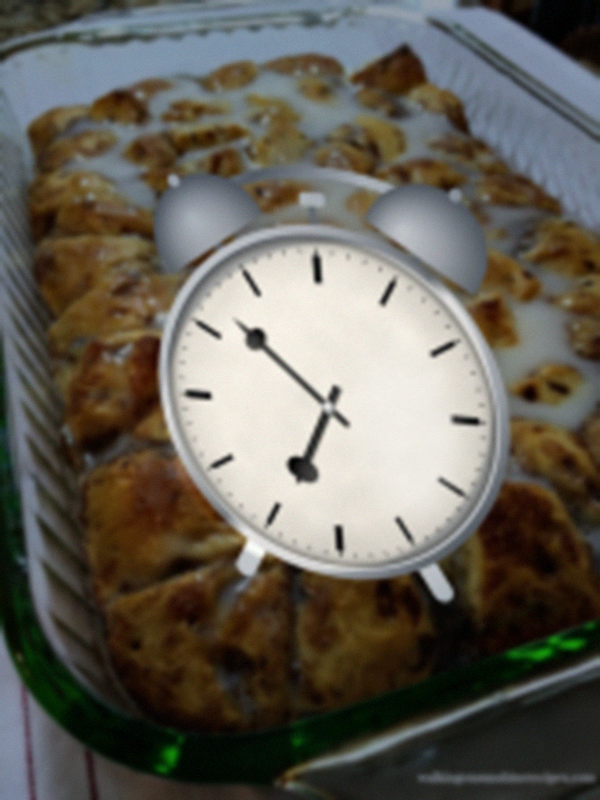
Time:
6.52
